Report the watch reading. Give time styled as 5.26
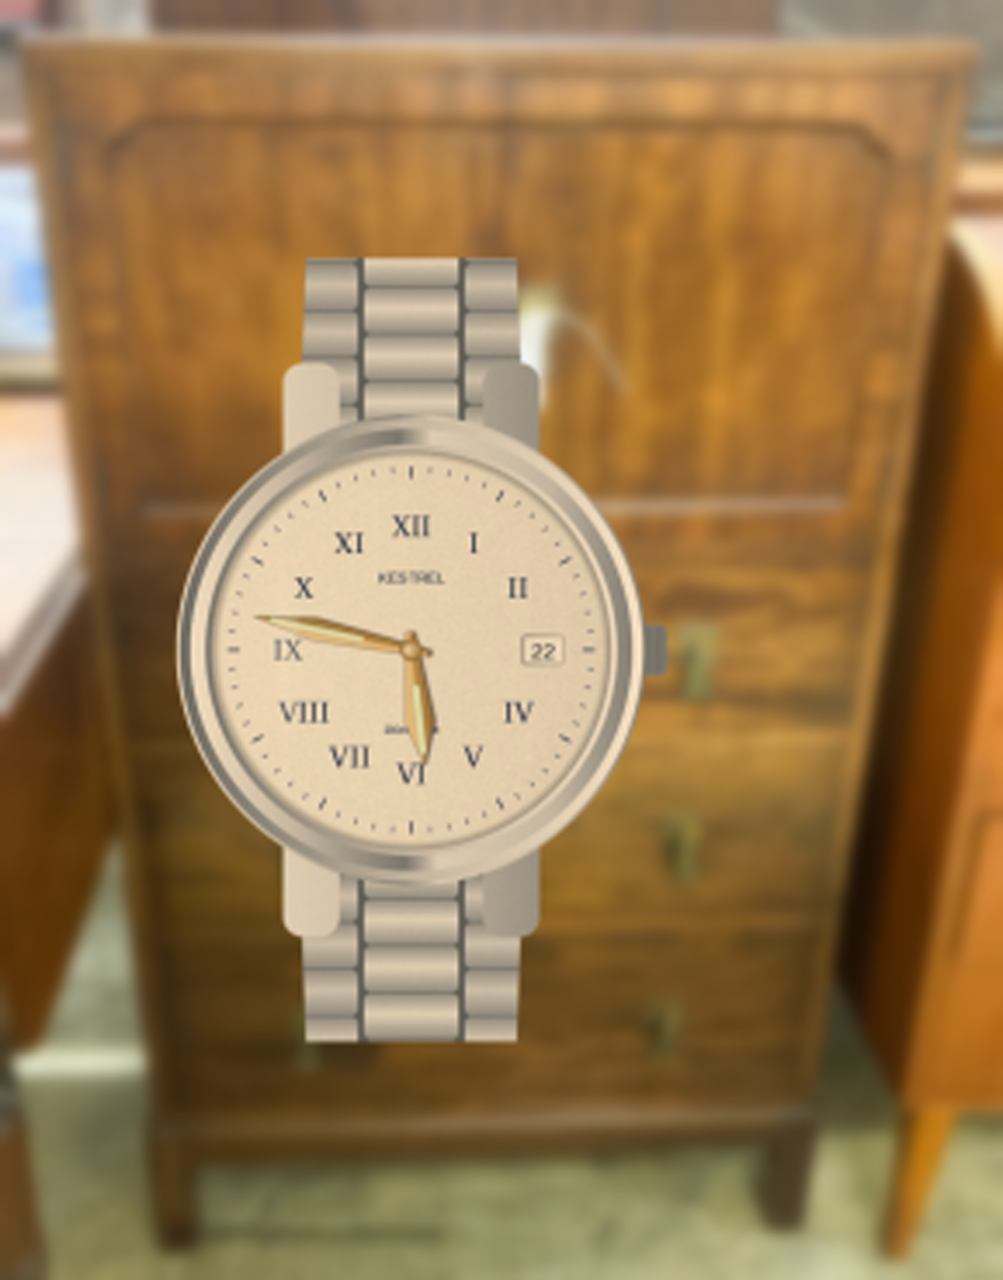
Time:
5.47
